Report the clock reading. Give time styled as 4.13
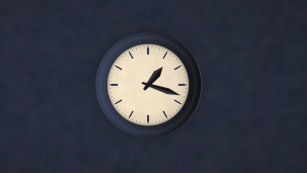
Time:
1.18
